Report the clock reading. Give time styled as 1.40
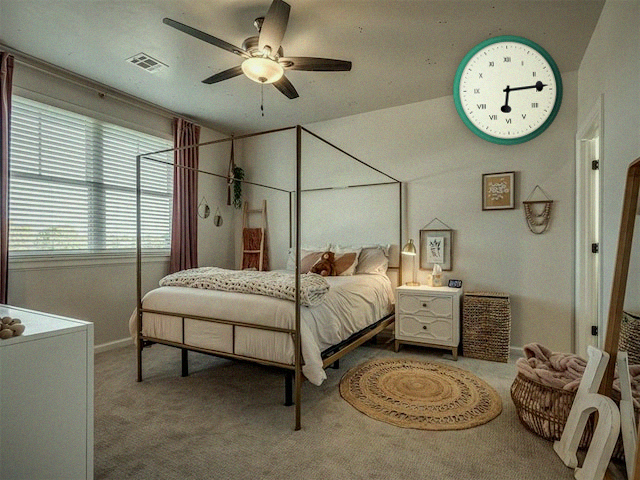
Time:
6.14
